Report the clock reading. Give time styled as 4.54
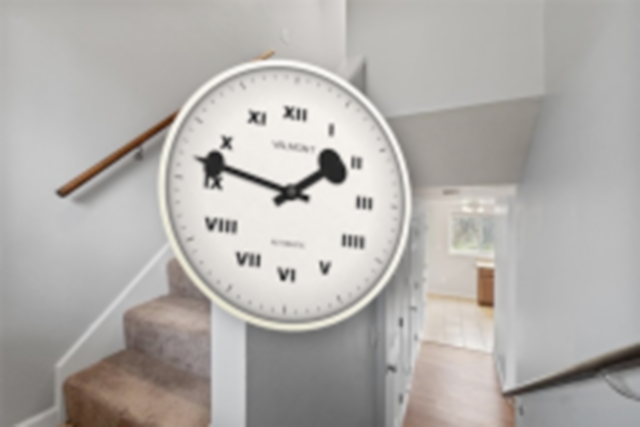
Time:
1.47
